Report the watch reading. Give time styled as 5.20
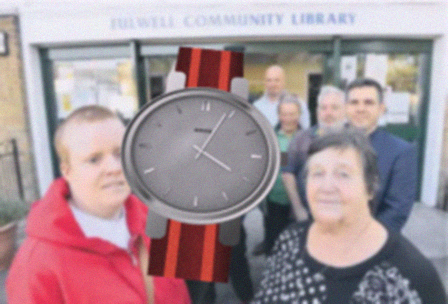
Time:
4.04
